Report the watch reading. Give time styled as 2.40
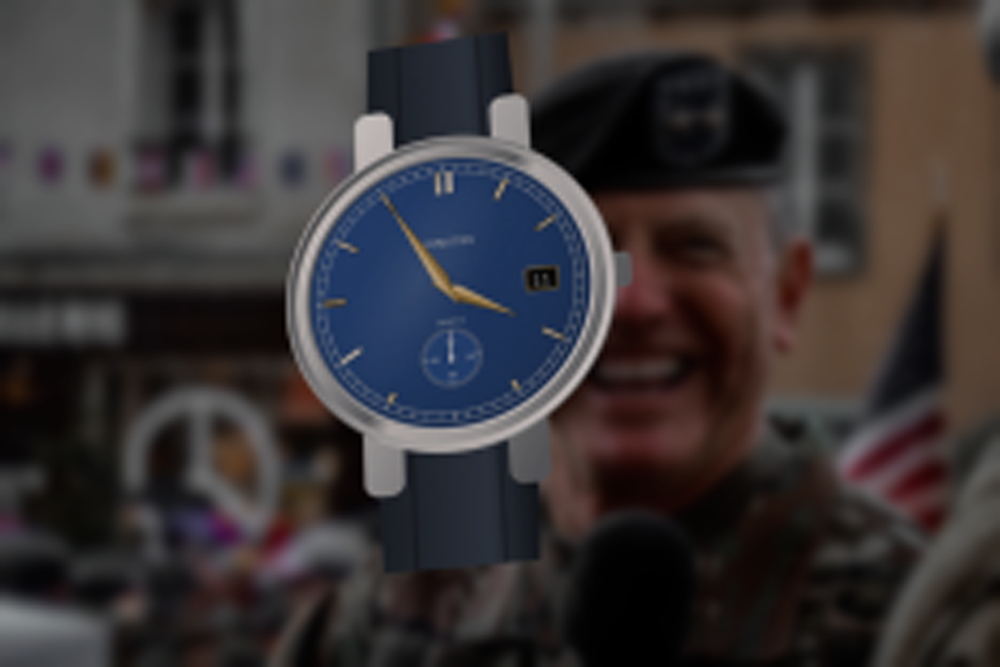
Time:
3.55
